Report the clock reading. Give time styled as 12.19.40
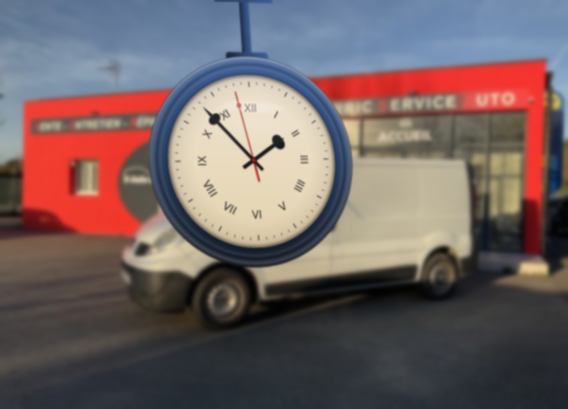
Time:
1.52.58
